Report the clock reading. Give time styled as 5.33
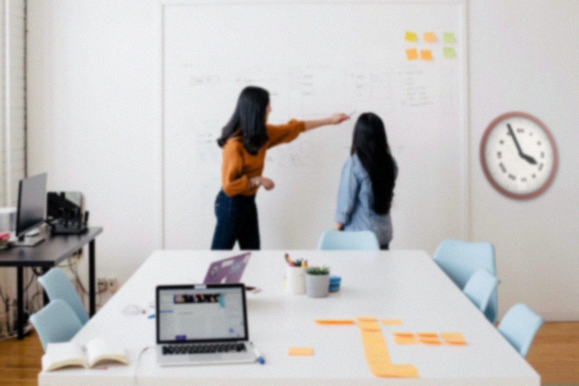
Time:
3.56
